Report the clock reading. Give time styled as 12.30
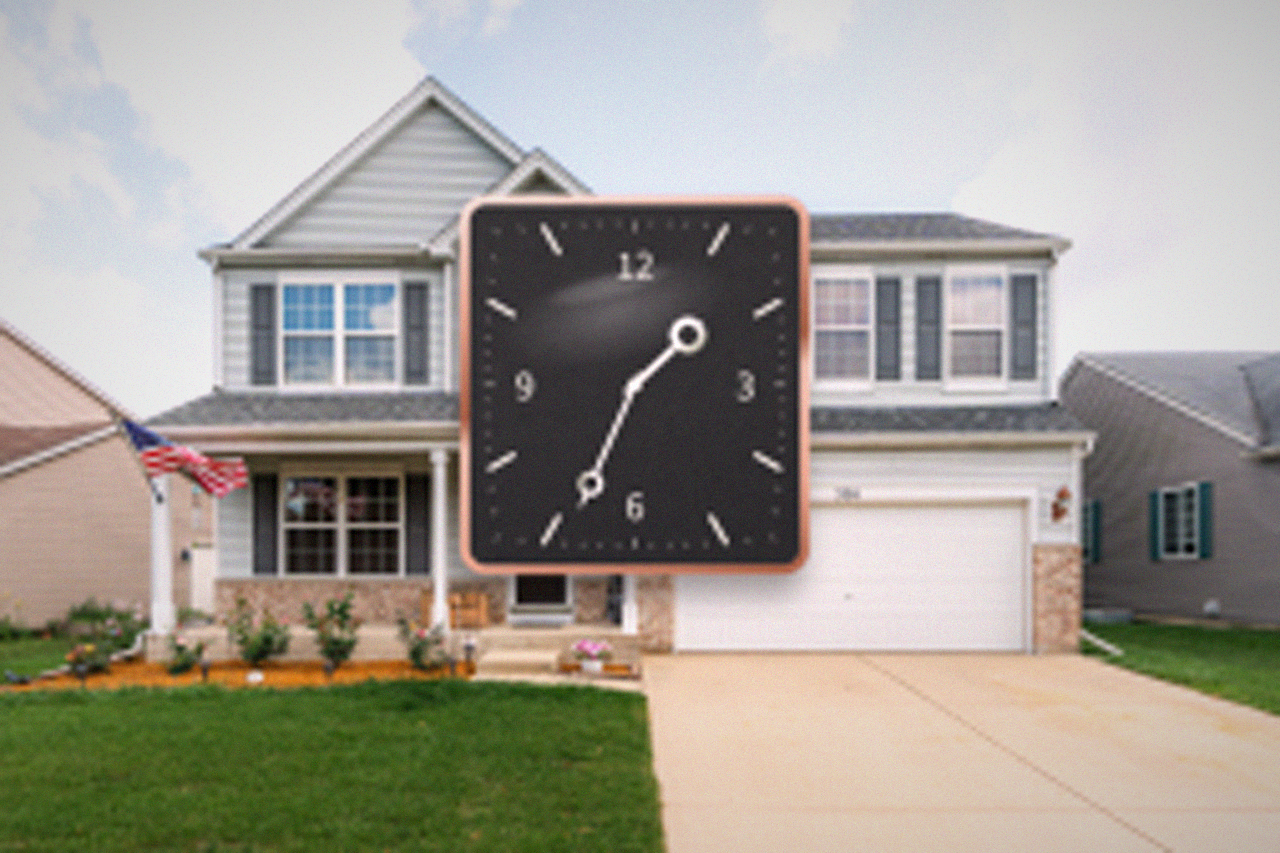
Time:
1.34
